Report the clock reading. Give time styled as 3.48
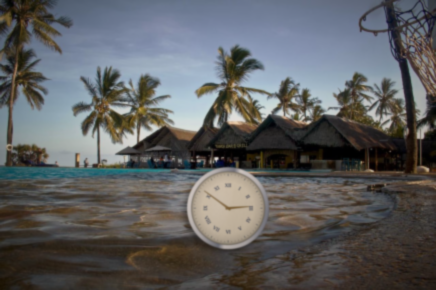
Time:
2.51
